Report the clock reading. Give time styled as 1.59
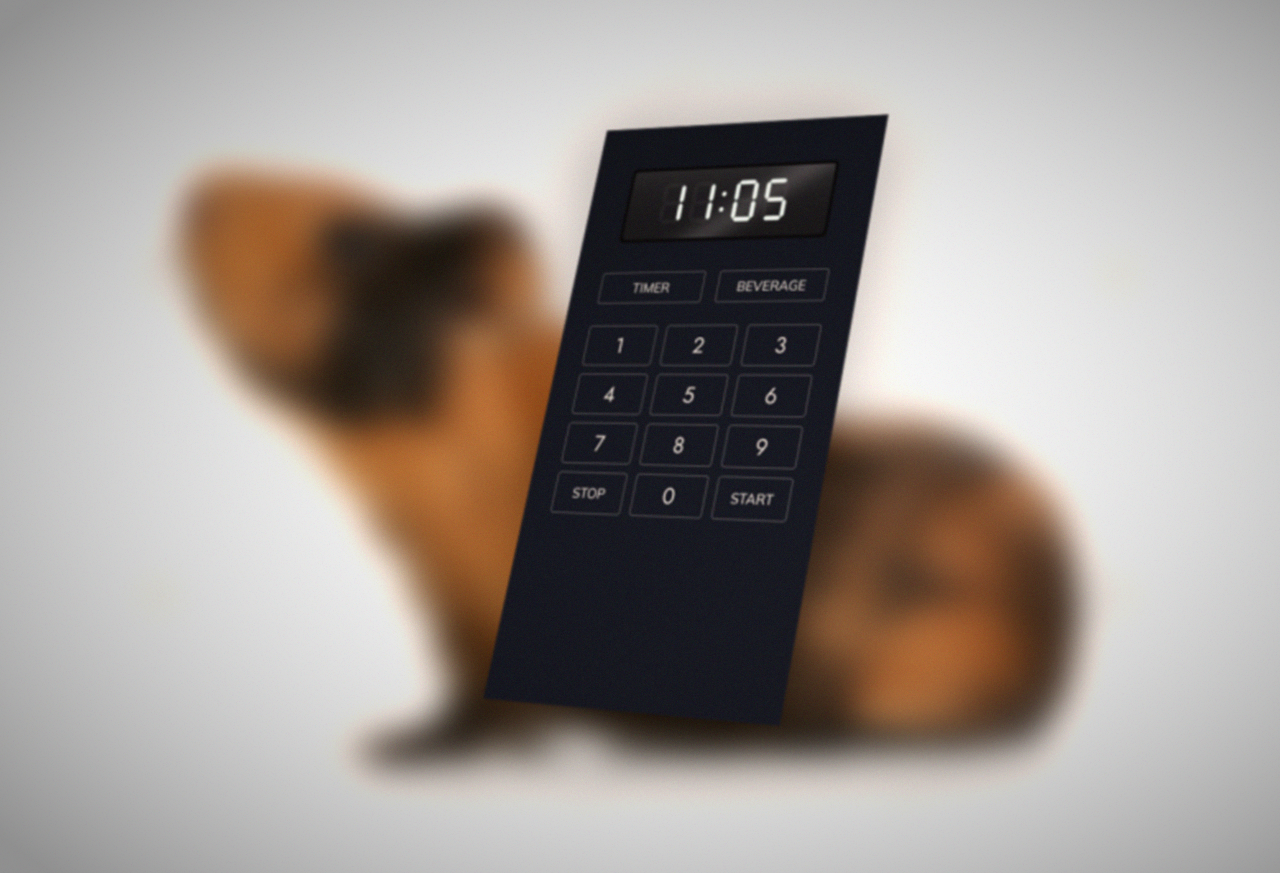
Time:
11.05
